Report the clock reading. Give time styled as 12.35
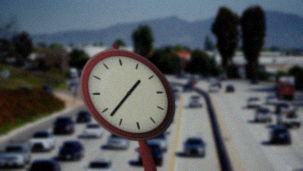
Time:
1.38
